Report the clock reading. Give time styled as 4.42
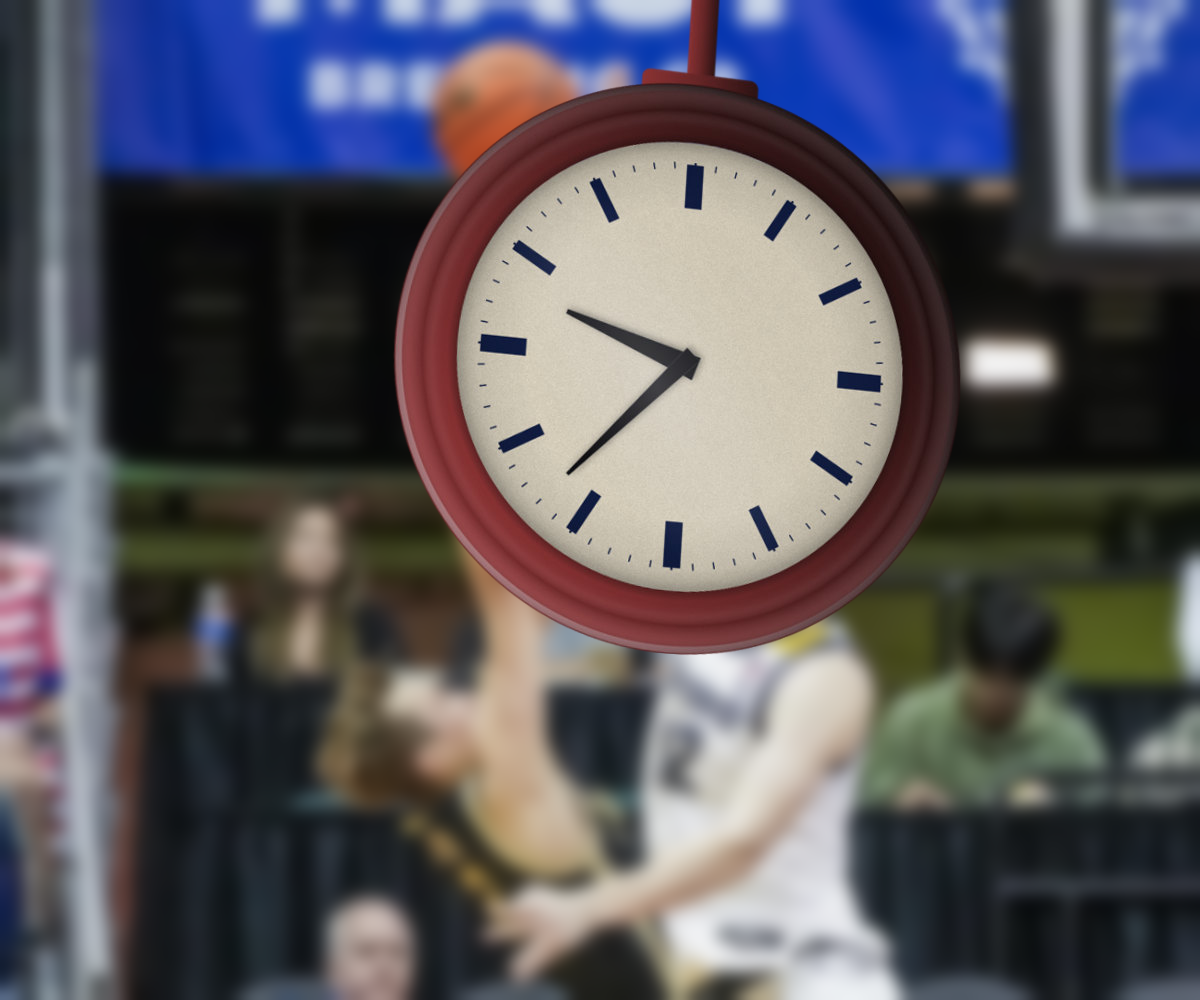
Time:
9.37
